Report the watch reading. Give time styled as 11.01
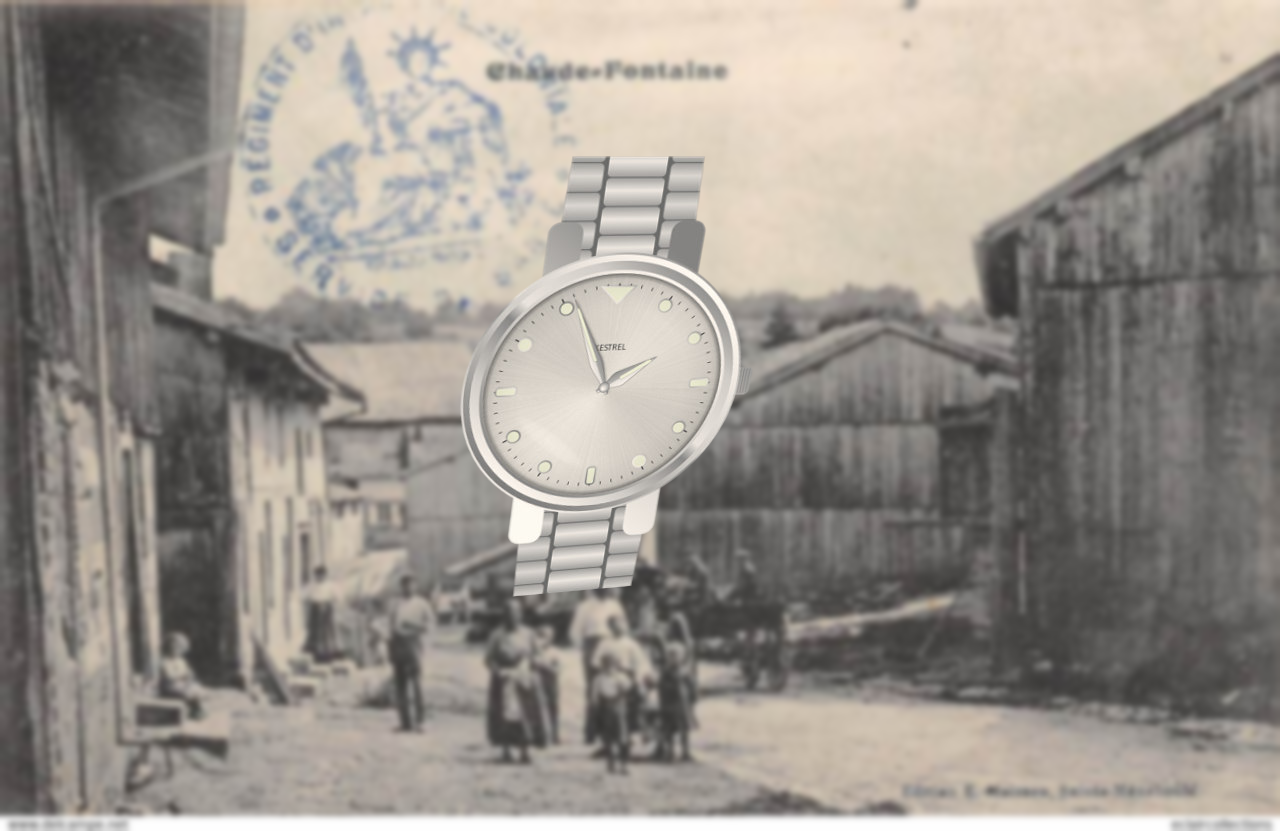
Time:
1.56
